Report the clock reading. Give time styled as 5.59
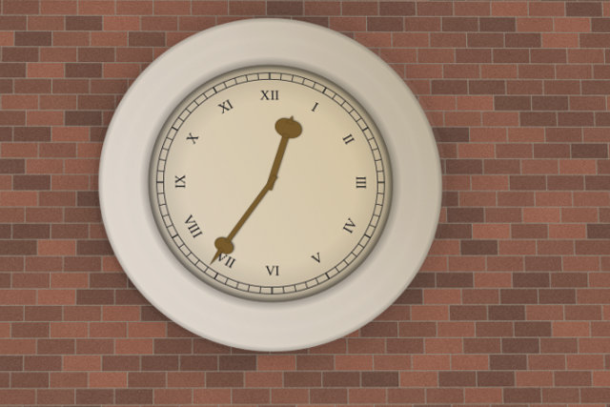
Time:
12.36
